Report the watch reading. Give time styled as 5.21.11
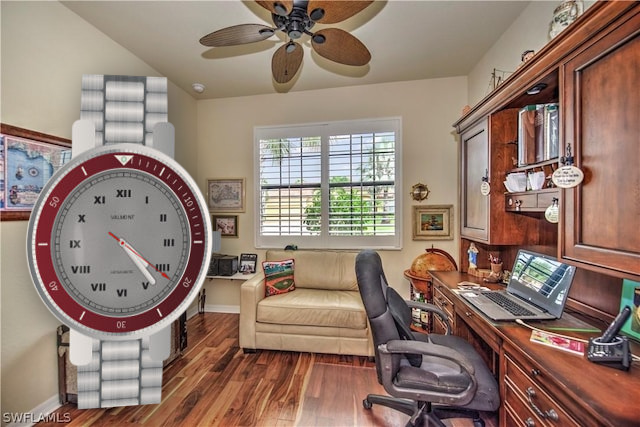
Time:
4.23.21
